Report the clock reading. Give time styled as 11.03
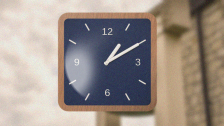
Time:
1.10
